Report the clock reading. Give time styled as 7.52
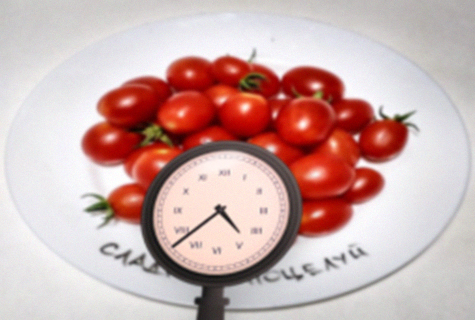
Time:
4.38
